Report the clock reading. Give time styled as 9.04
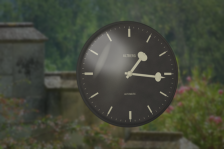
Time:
1.16
